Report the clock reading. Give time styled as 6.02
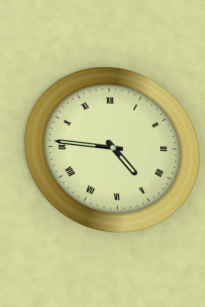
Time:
4.46
